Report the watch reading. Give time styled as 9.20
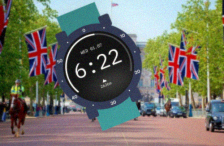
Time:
6.22
